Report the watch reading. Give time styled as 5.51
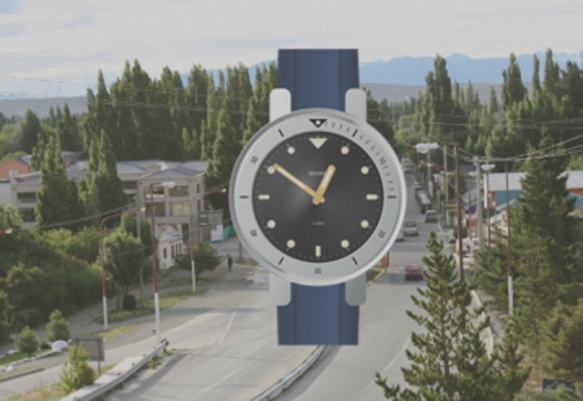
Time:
12.51
